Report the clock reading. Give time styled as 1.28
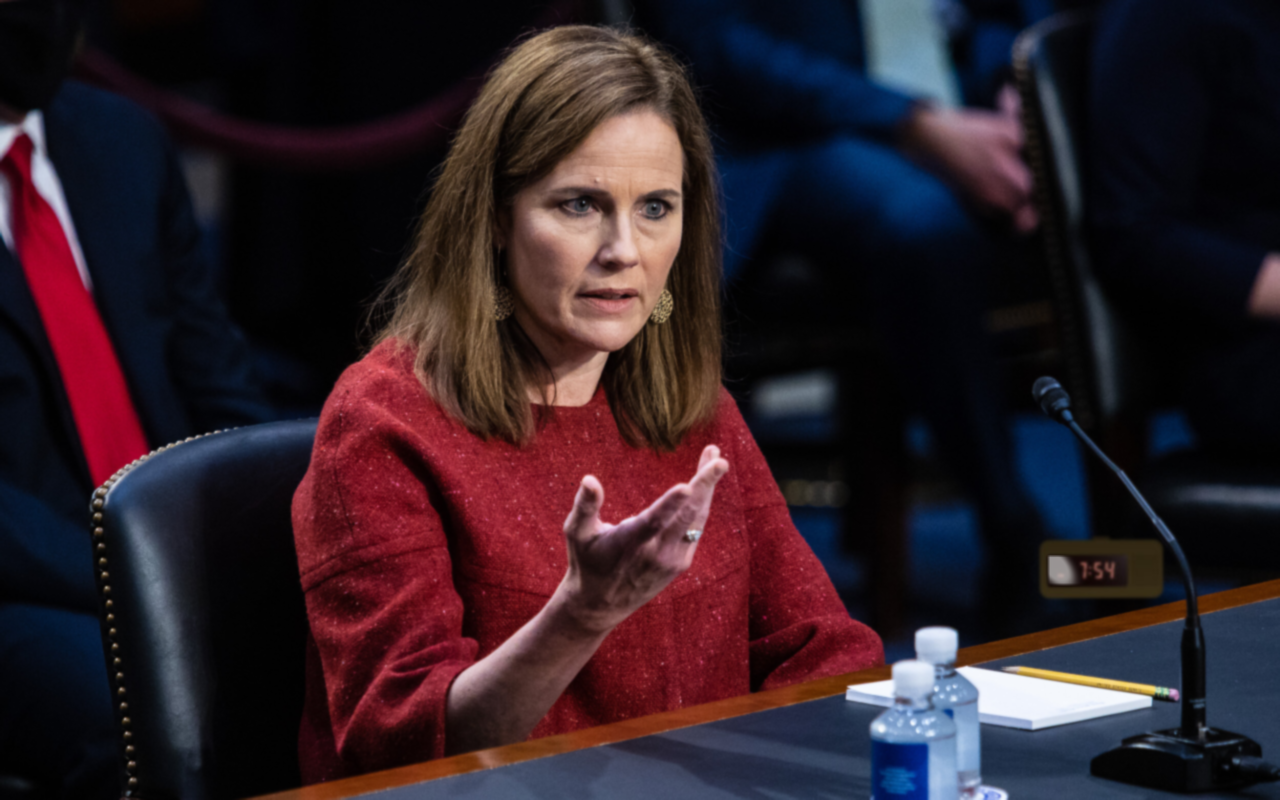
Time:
7.54
